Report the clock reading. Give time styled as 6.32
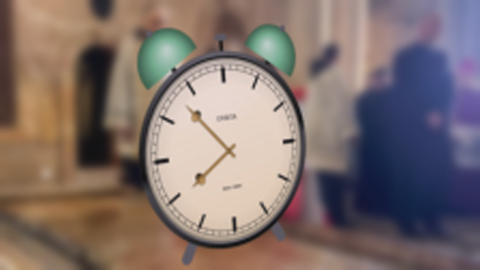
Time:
7.53
